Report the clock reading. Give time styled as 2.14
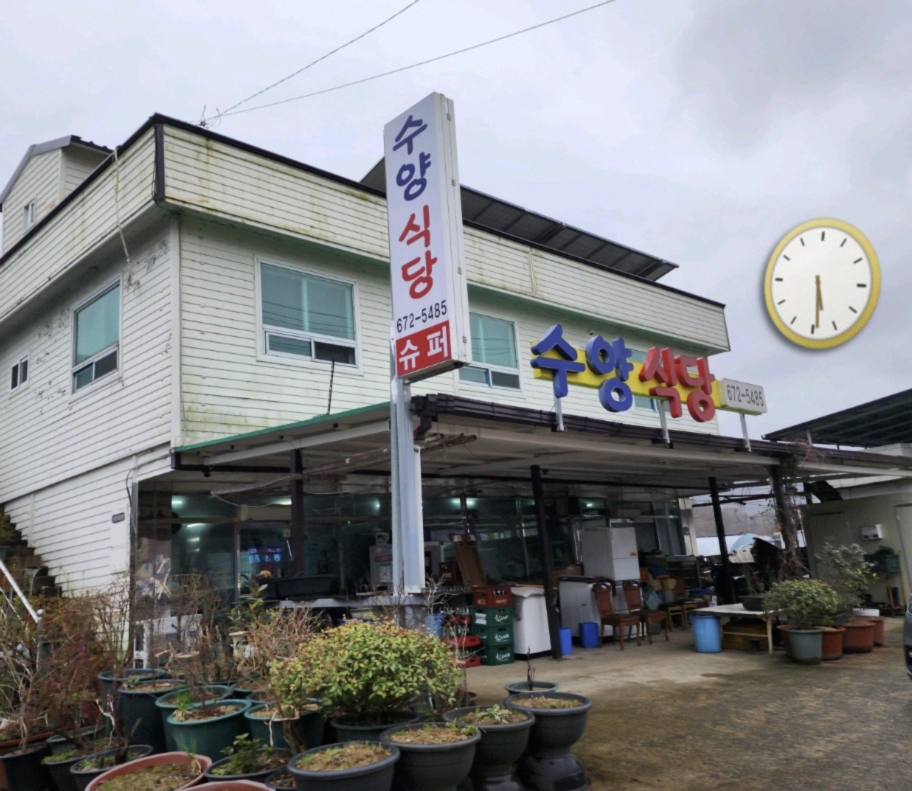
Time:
5.29
